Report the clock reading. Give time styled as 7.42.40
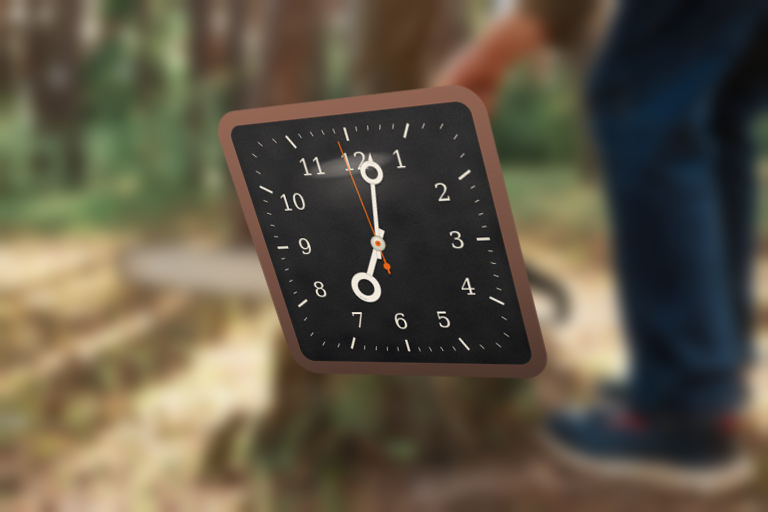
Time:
7.01.59
